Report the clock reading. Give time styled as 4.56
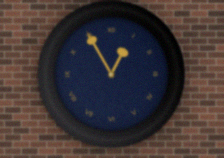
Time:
12.55
